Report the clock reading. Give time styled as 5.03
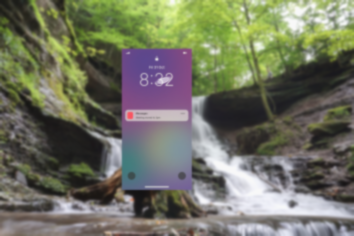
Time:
8.32
